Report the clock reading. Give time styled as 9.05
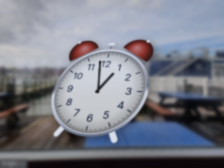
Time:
12.58
